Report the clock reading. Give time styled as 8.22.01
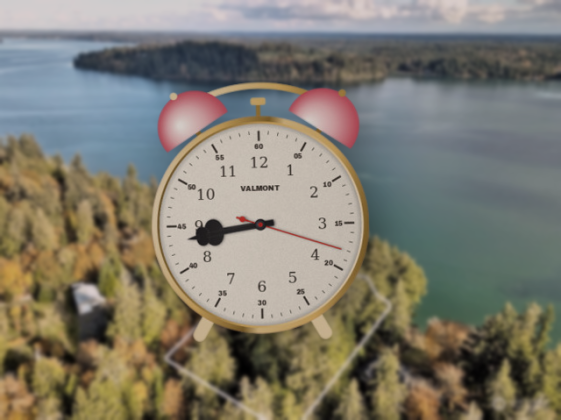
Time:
8.43.18
